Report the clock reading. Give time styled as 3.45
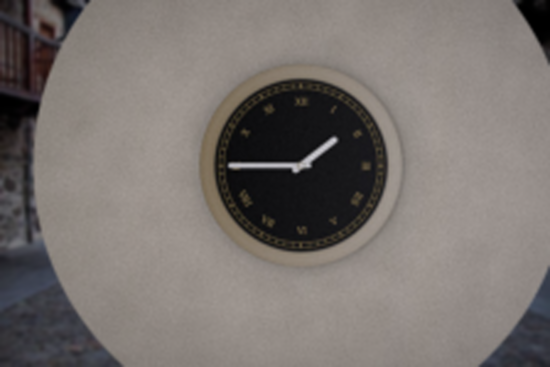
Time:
1.45
